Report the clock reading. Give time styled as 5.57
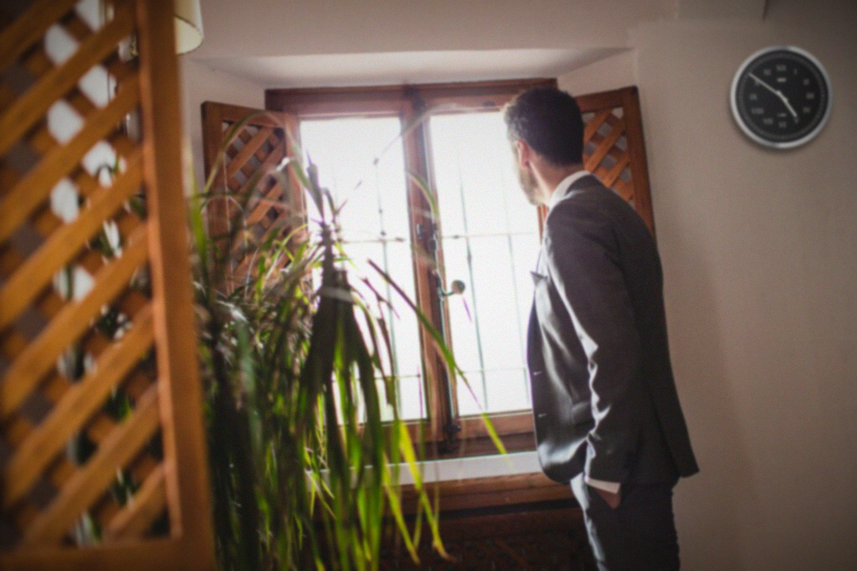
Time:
4.51
